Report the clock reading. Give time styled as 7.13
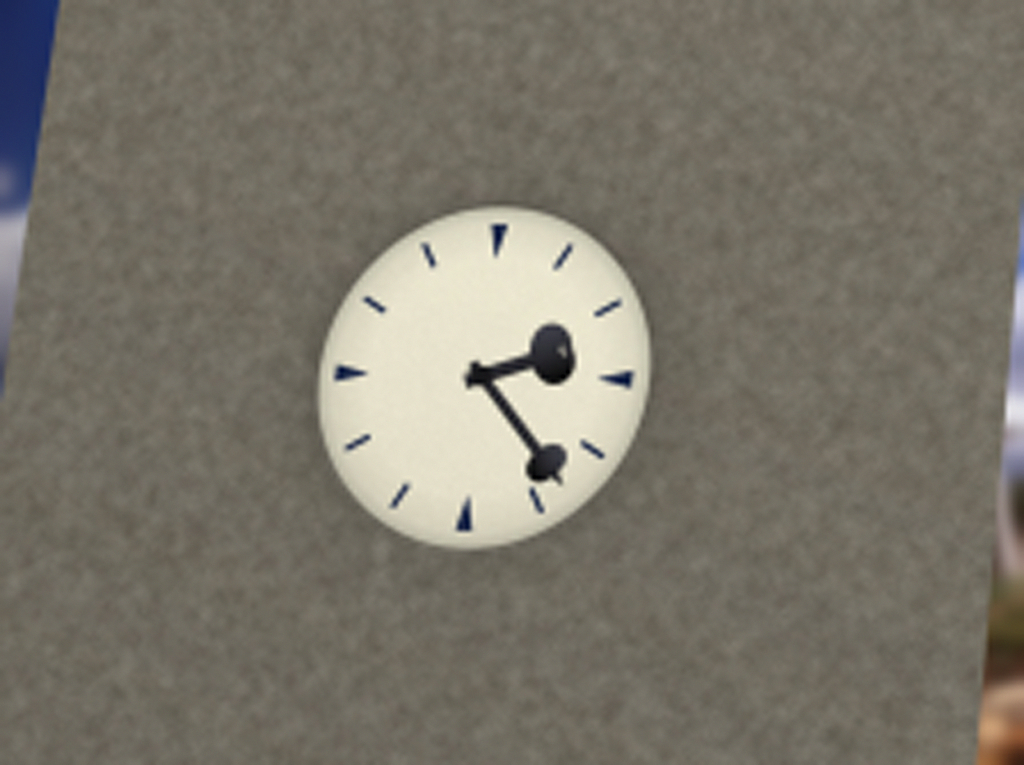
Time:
2.23
